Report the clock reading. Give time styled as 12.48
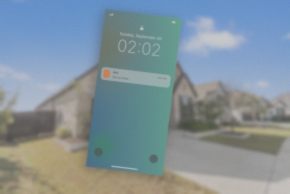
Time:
2.02
